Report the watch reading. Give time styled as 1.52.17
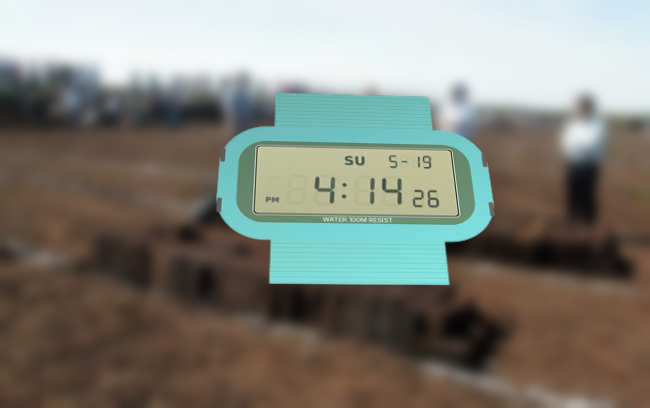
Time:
4.14.26
